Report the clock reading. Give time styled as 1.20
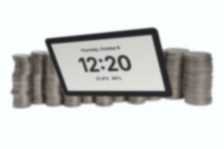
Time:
12.20
